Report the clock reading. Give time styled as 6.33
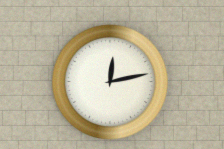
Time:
12.13
